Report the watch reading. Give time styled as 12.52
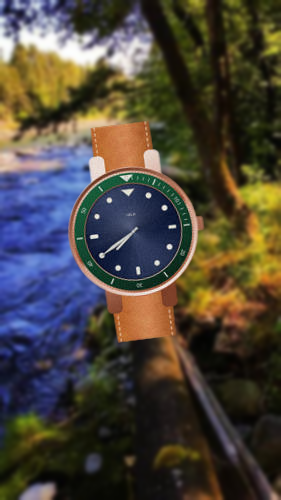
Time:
7.40
